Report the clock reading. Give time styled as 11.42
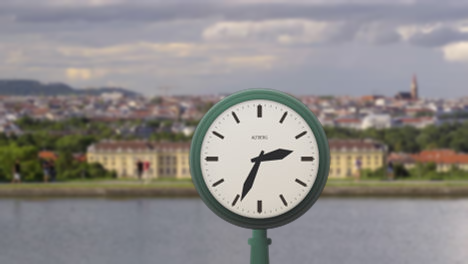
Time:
2.34
